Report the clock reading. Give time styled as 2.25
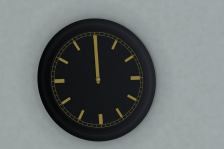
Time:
12.00
